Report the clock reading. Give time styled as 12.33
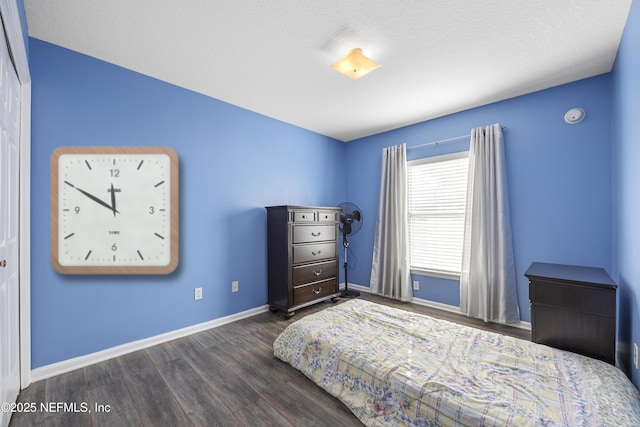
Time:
11.50
